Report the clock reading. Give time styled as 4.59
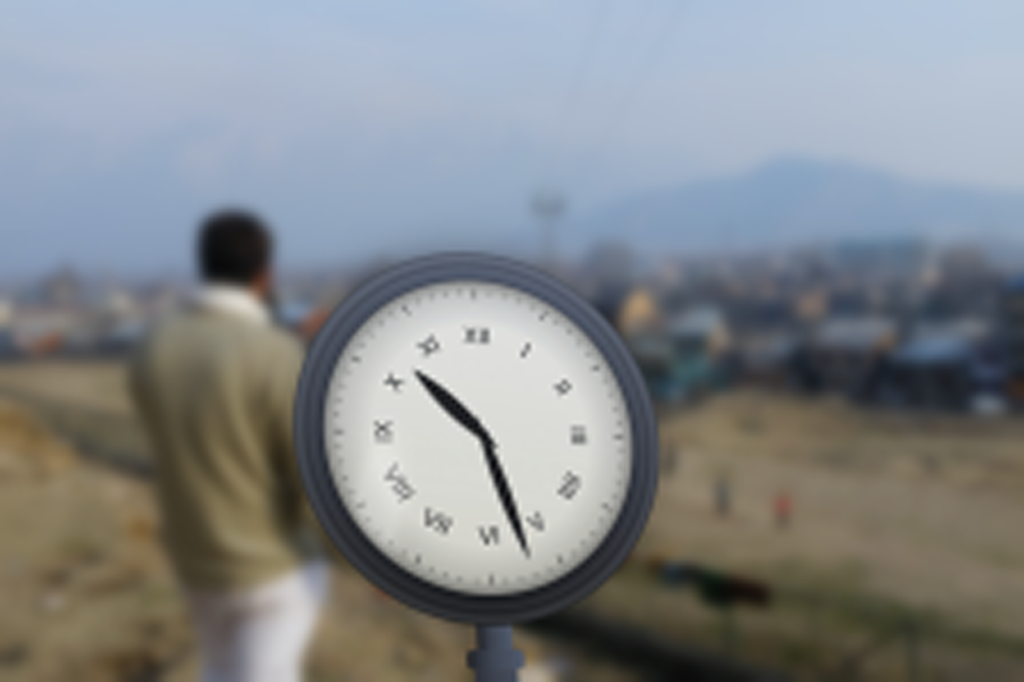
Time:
10.27
